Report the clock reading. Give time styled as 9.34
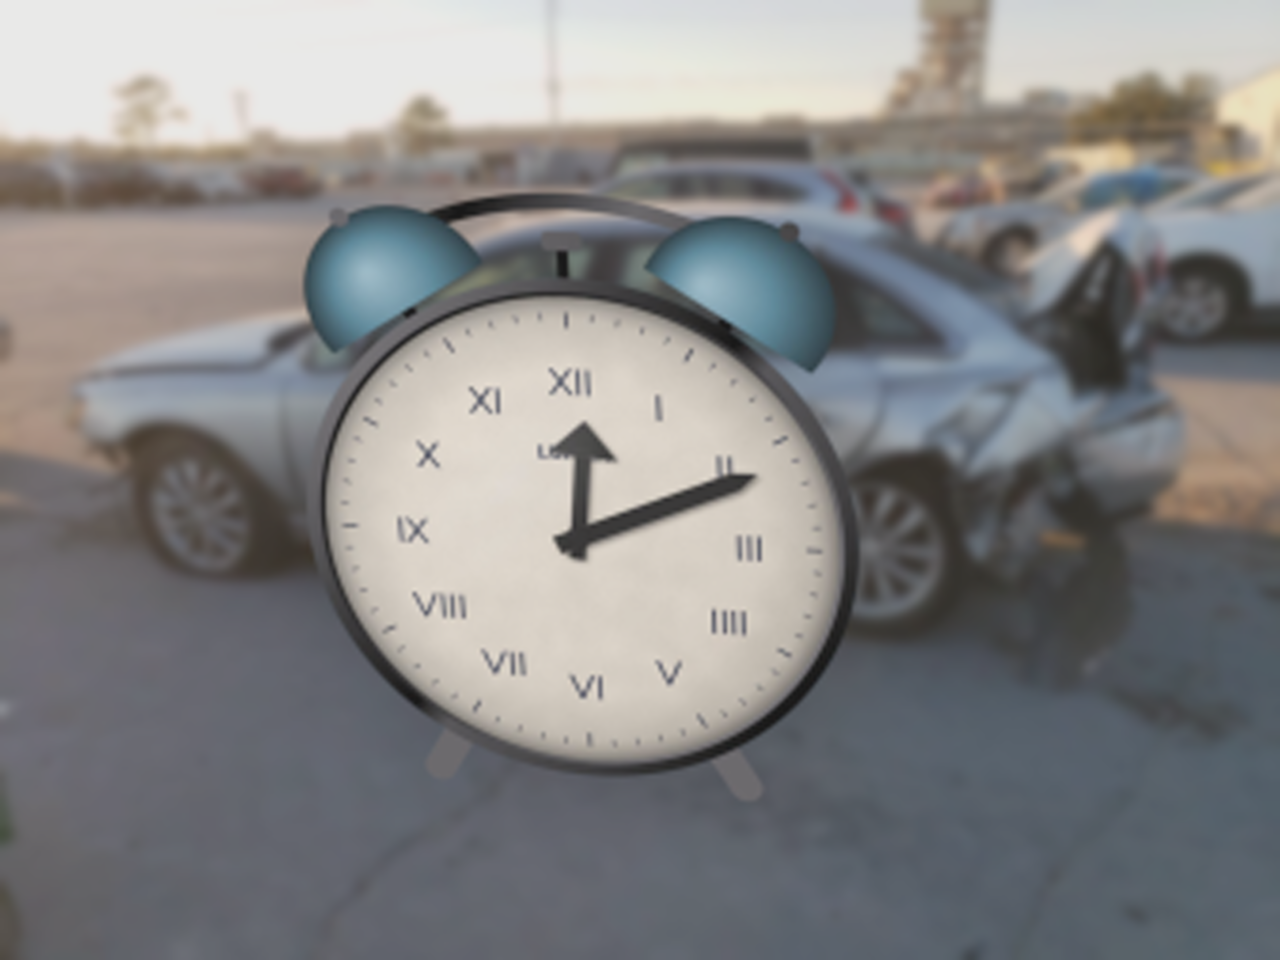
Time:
12.11
